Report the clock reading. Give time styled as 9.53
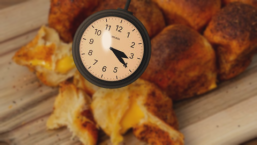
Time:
3.20
